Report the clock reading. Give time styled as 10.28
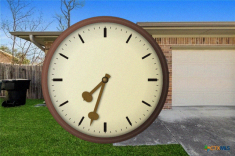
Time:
7.33
